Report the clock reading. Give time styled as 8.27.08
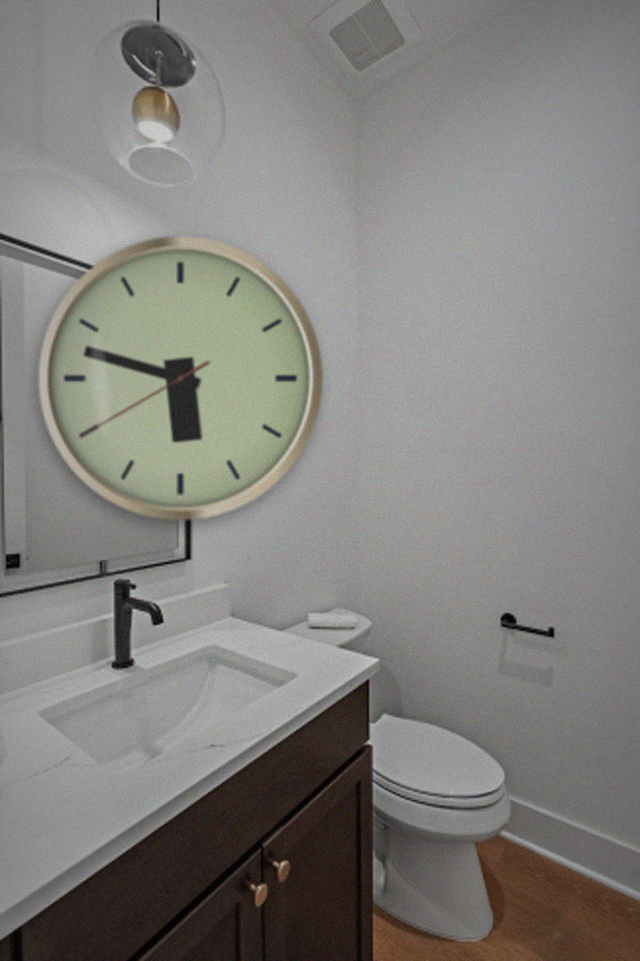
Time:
5.47.40
